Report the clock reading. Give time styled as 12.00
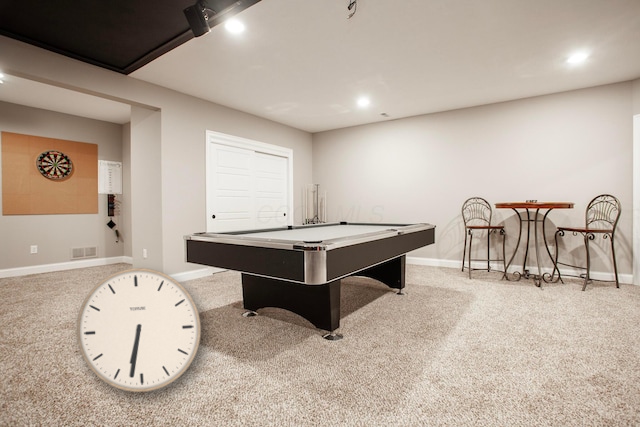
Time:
6.32
